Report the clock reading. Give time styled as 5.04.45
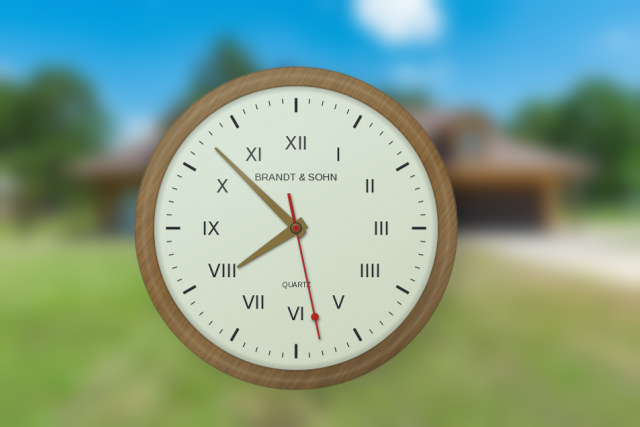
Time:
7.52.28
